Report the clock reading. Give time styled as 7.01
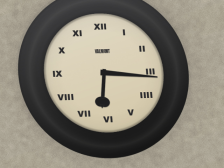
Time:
6.16
